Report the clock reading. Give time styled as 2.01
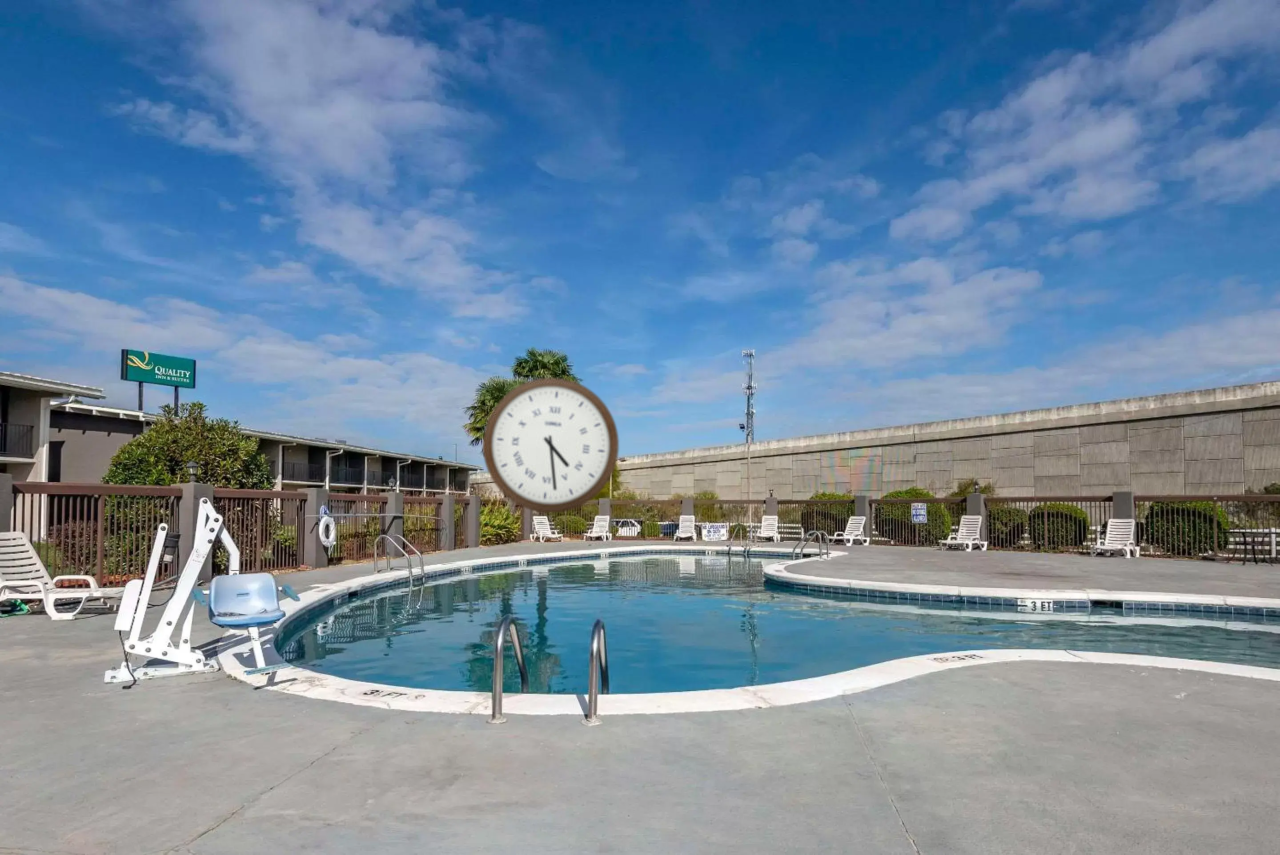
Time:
4.28
